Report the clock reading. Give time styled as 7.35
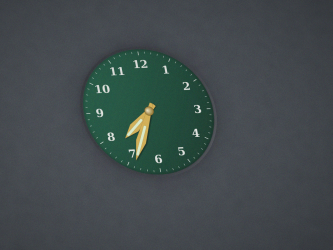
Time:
7.34
